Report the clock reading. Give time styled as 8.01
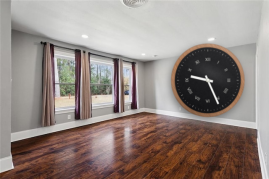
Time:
9.26
